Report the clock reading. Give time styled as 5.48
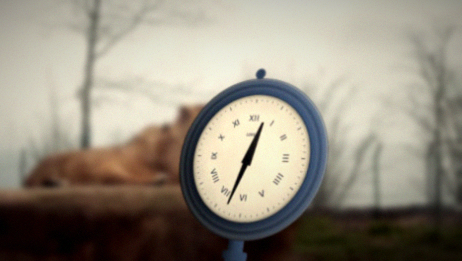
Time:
12.33
